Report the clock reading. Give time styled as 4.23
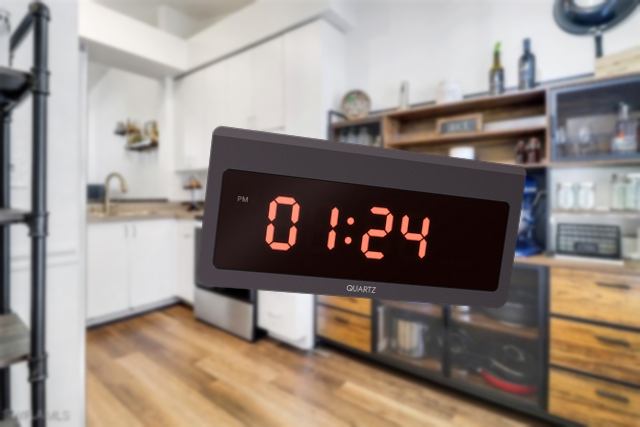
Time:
1.24
